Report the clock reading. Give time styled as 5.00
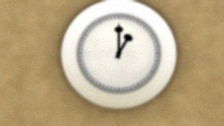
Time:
1.00
